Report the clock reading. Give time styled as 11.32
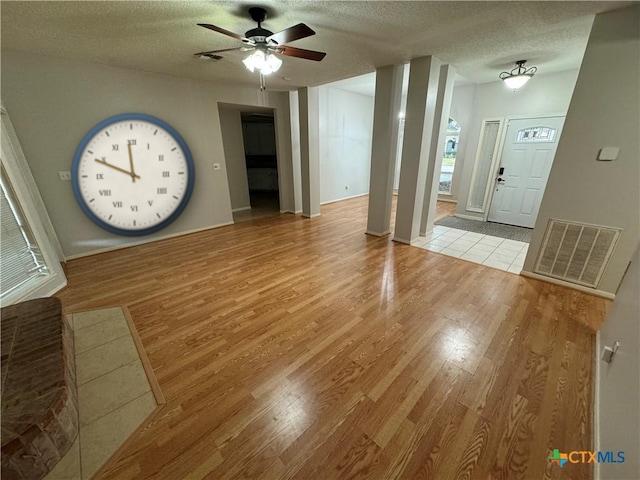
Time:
11.49
